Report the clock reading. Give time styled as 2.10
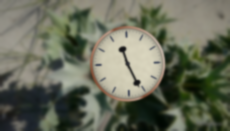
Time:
11.26
